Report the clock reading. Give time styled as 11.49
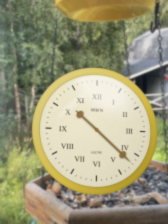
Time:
10.22
